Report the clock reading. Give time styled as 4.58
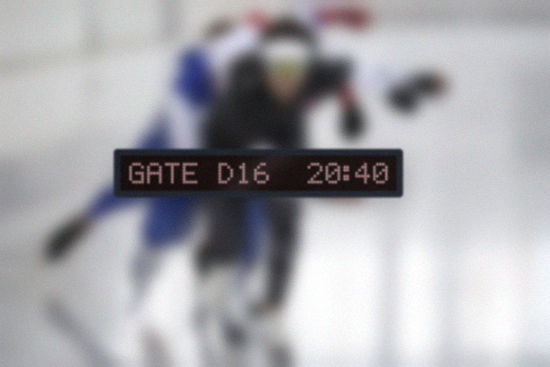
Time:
20.40
